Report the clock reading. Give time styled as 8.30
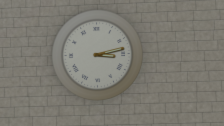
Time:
3.13
